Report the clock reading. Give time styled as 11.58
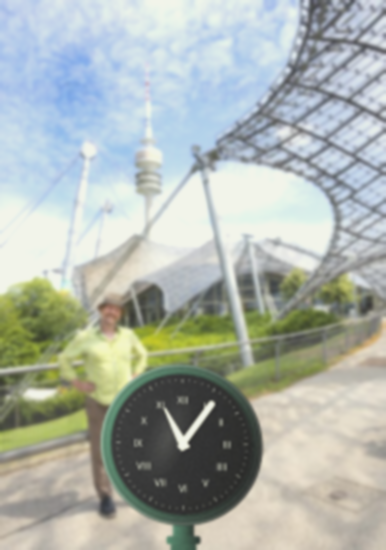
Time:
11.06
